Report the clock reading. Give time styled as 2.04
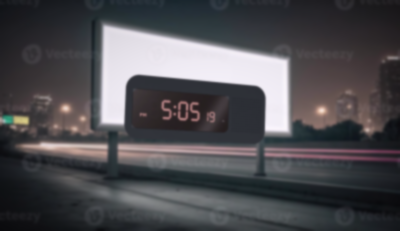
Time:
5.05
